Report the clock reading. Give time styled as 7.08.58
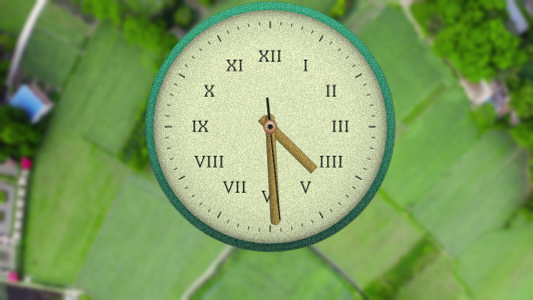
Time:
4.29.29
